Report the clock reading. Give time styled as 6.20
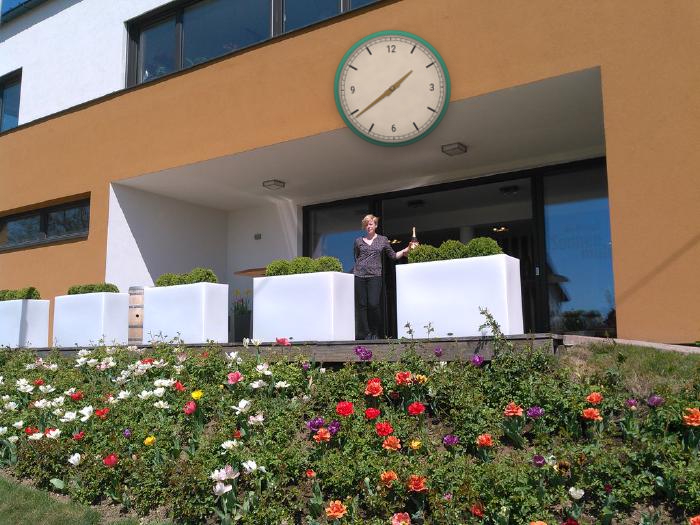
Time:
1.39
